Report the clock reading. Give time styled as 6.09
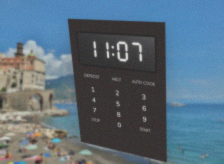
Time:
11.07
